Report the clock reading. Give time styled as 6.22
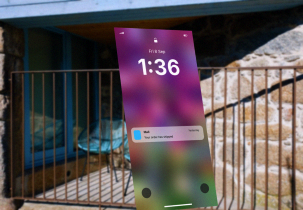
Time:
1.36
